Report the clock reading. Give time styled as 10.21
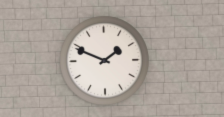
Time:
1.49
